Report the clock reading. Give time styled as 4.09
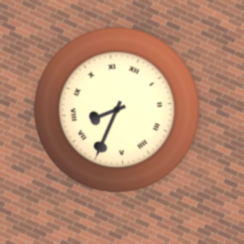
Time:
7.30
